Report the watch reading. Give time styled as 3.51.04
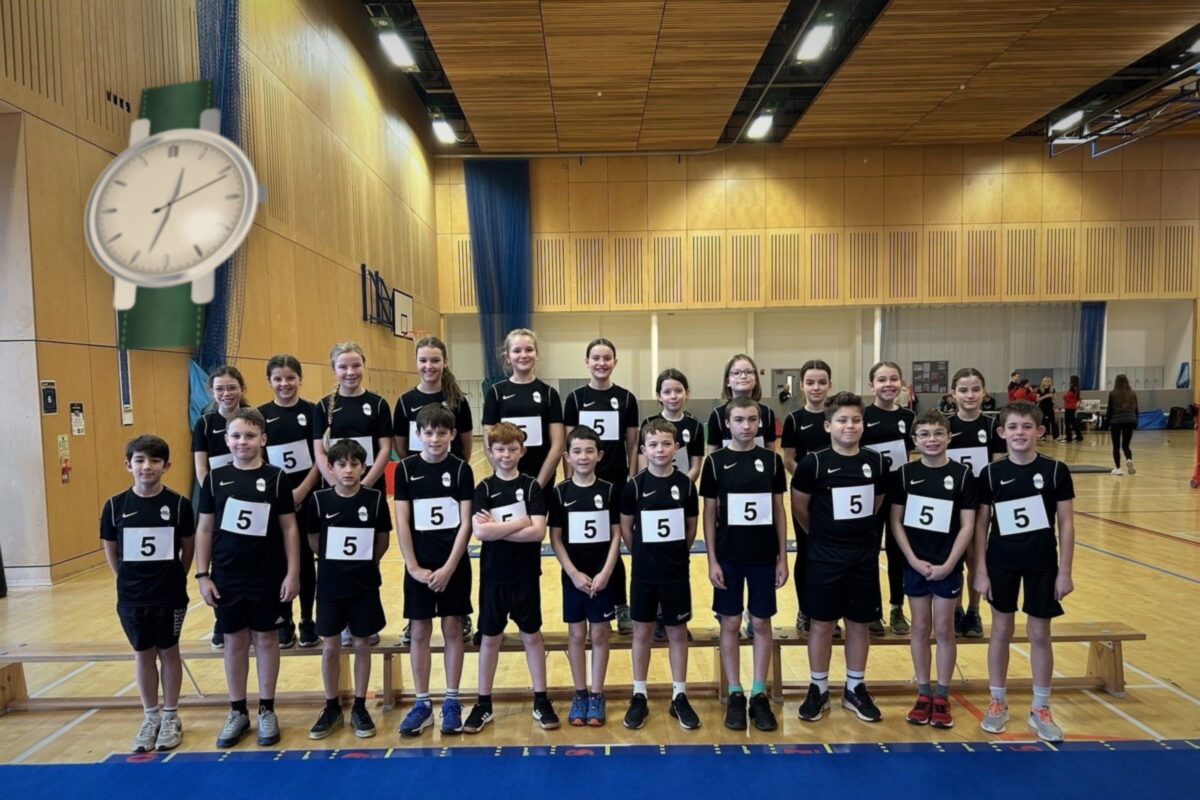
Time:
12.33.11
